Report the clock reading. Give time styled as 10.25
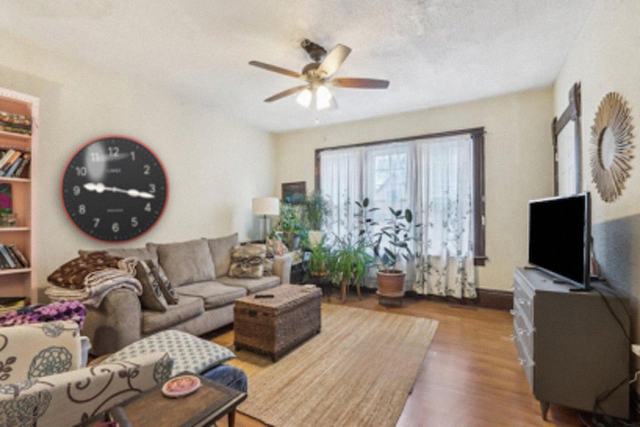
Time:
9.17
